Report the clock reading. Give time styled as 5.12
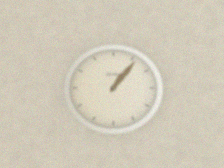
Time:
1.06
